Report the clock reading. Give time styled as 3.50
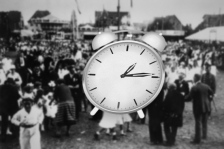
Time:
1.14
